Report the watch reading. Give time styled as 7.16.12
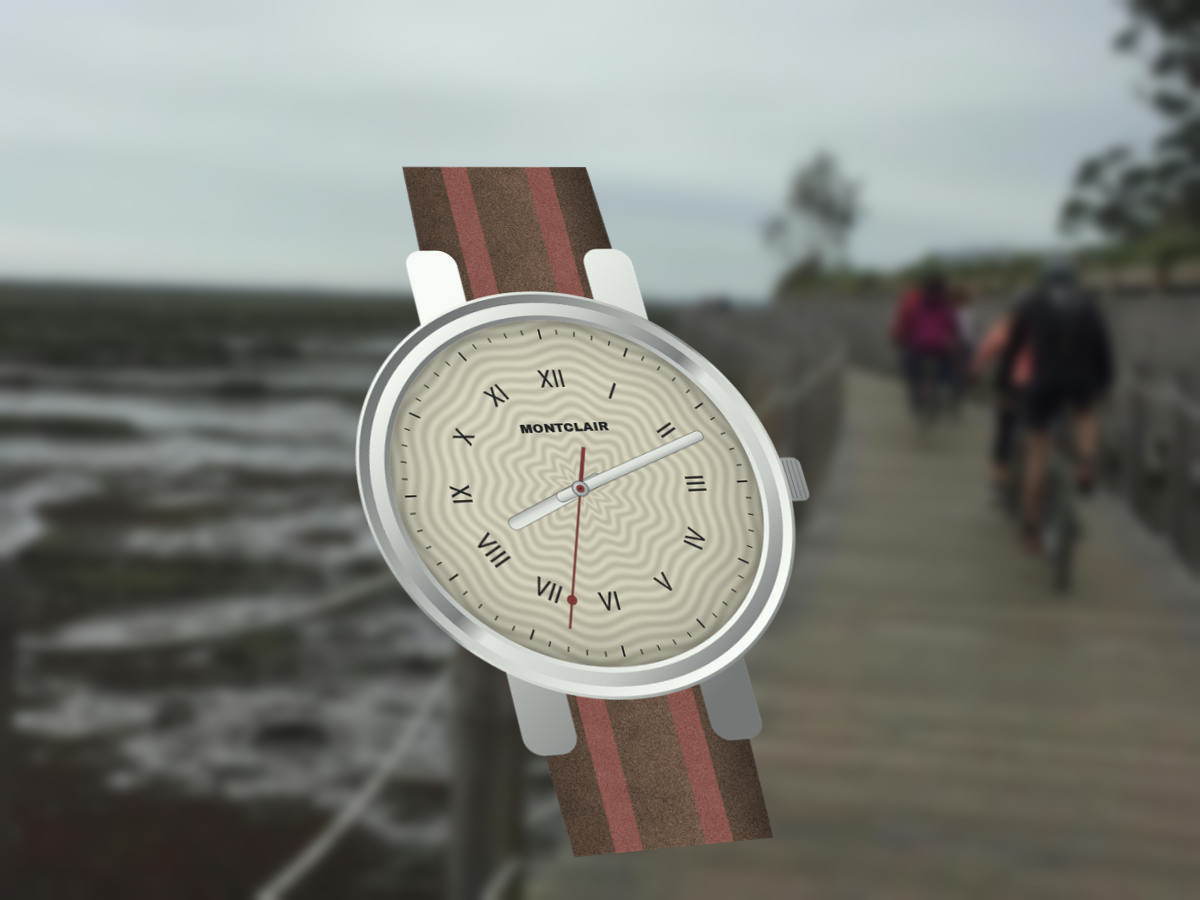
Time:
8.11.33
